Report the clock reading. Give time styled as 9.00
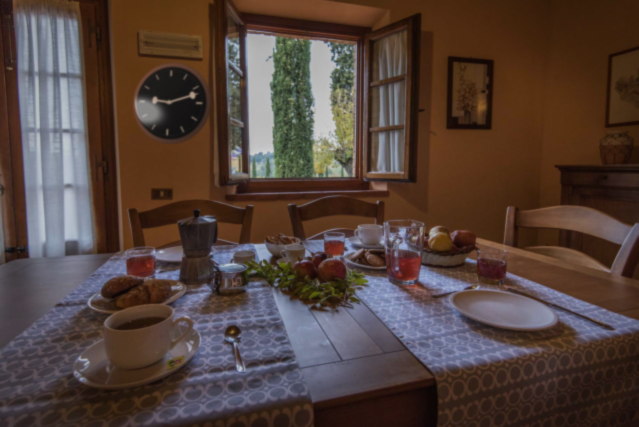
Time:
9.12
